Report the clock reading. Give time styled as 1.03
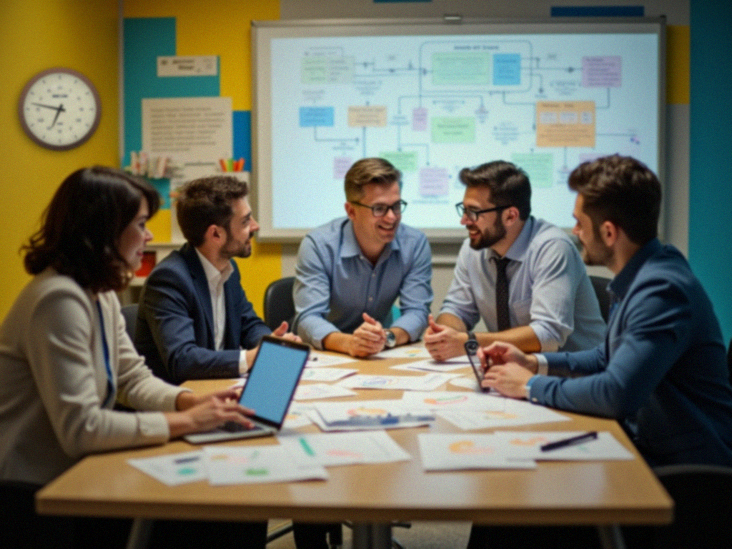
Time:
6.47
